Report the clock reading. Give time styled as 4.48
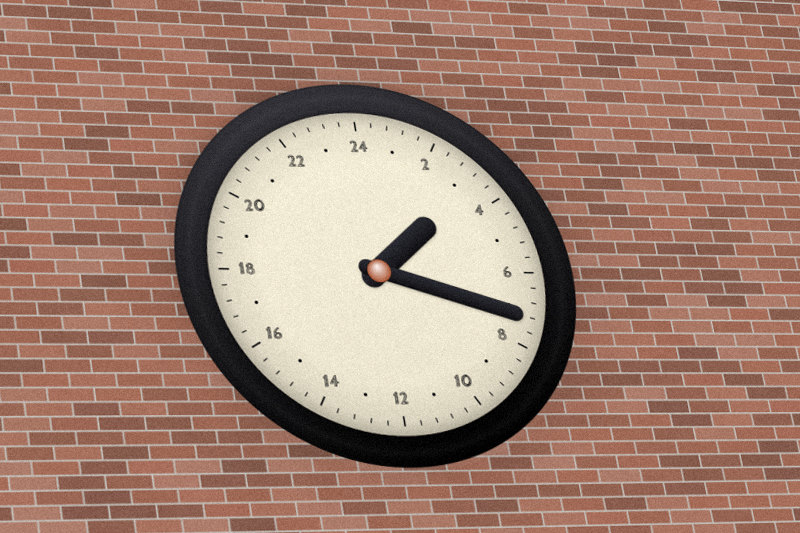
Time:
3.18
